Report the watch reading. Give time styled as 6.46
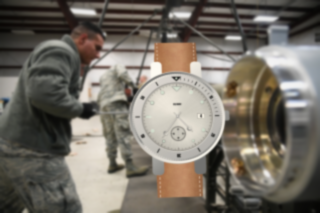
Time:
4.36
